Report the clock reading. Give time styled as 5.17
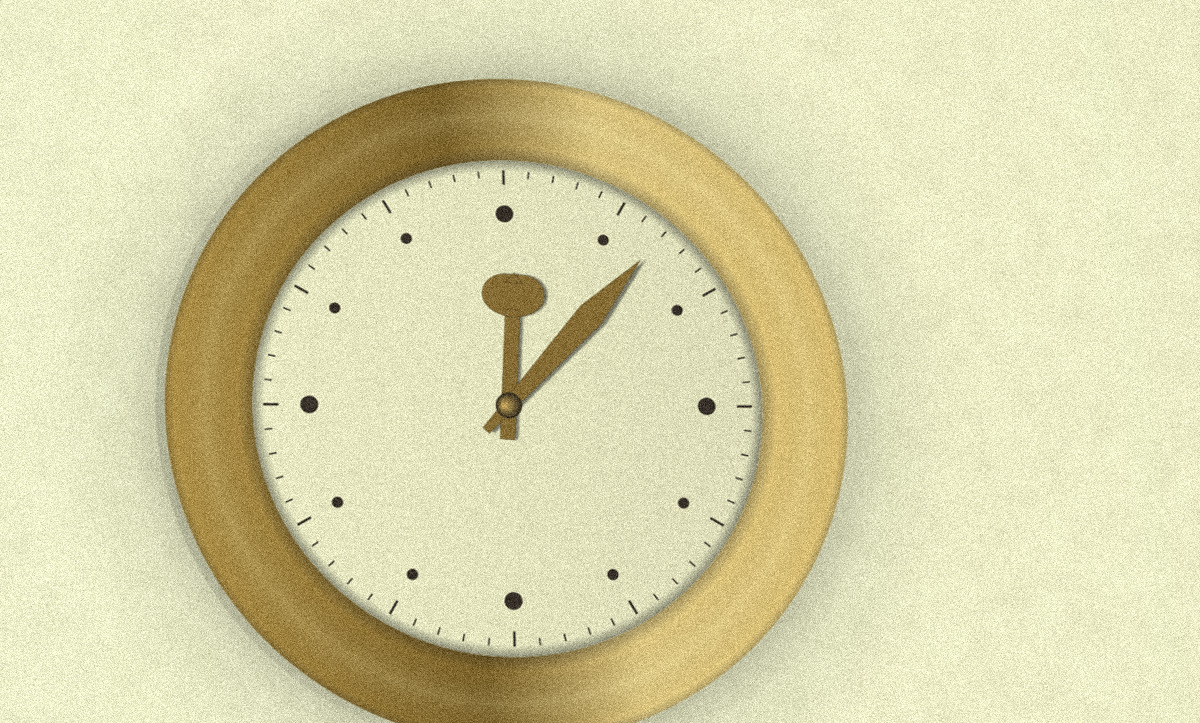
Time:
12.07
